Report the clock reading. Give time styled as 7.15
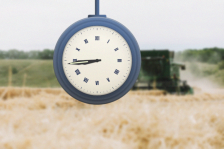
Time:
8.44
